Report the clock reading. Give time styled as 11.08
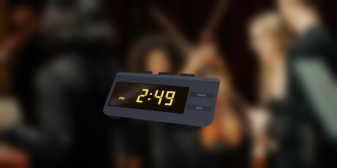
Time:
2.49
